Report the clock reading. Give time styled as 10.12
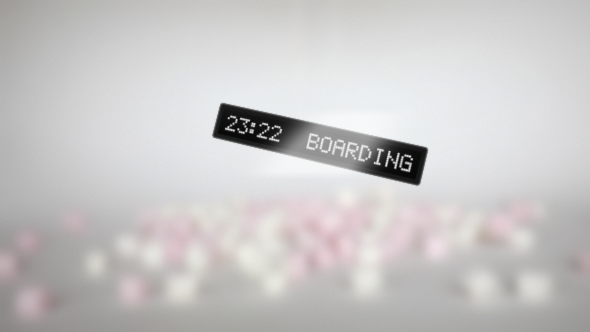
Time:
23.22
